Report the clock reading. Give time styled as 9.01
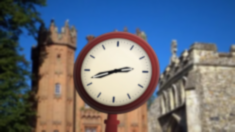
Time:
2.42
